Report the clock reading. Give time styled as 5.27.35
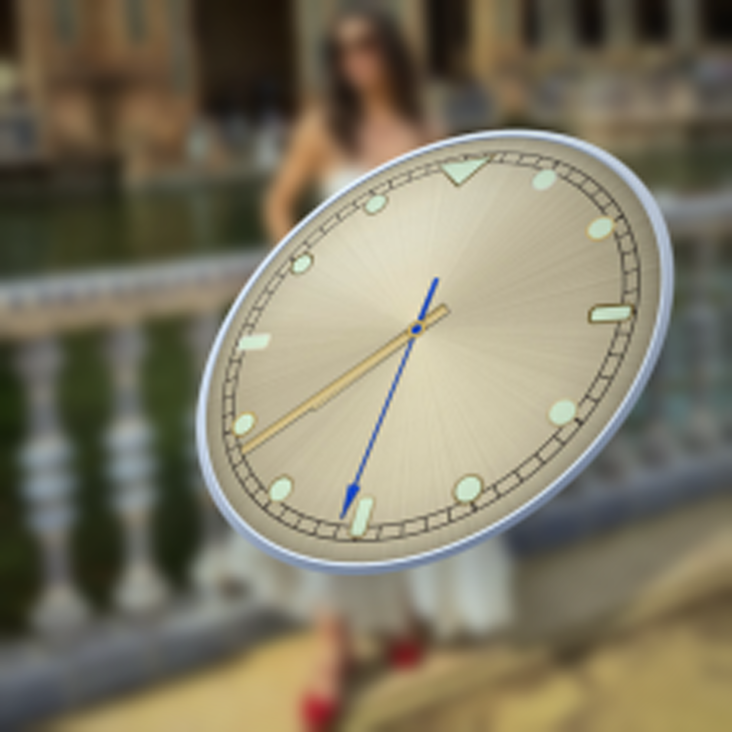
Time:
7.38.31
